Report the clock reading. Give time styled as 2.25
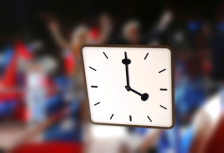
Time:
4.00
